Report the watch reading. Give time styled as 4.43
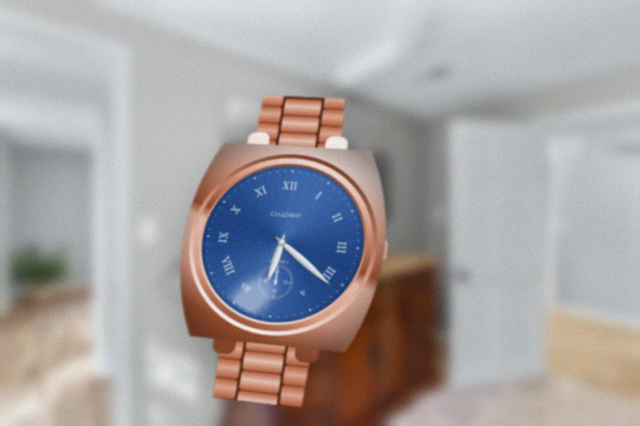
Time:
6.21
